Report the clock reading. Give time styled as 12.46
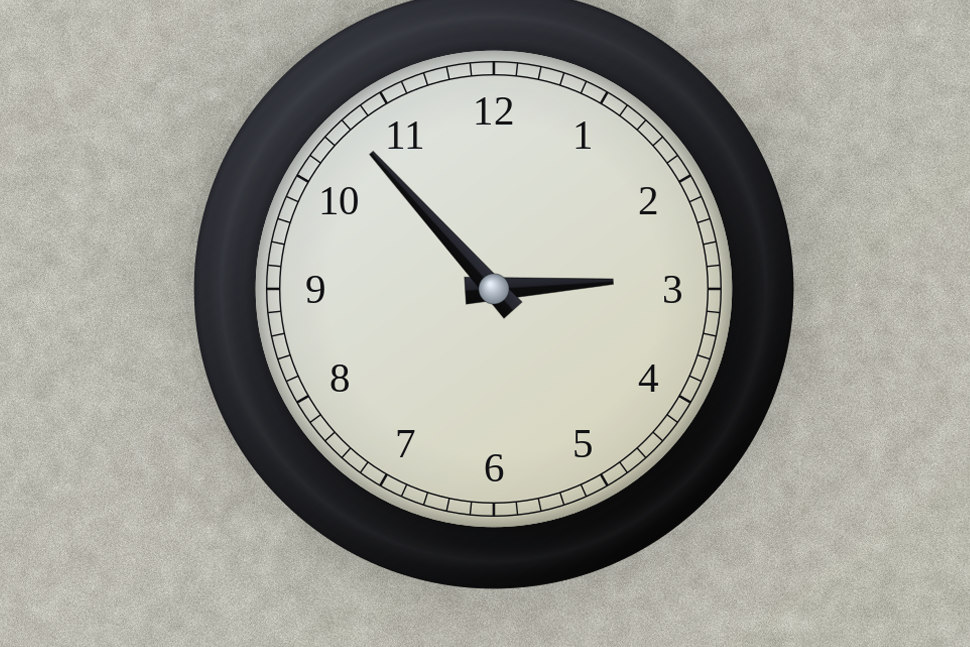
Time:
2.53
